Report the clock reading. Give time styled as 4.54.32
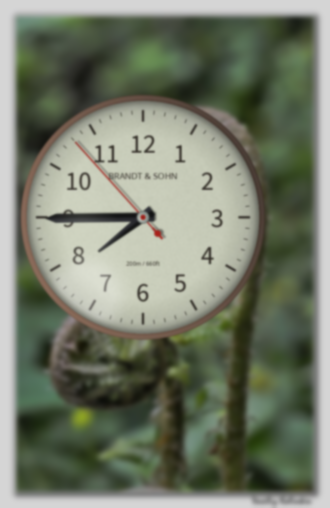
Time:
7.44.53
